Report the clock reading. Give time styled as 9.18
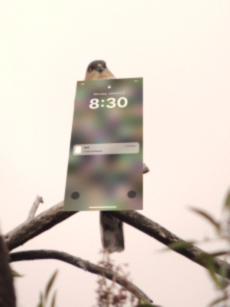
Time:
8.30
